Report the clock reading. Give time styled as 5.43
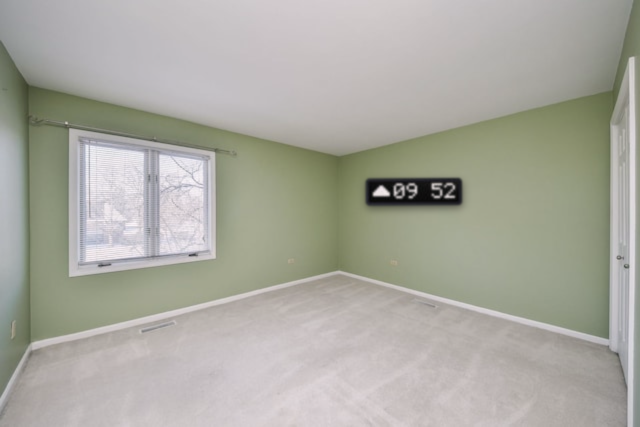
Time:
9.52
